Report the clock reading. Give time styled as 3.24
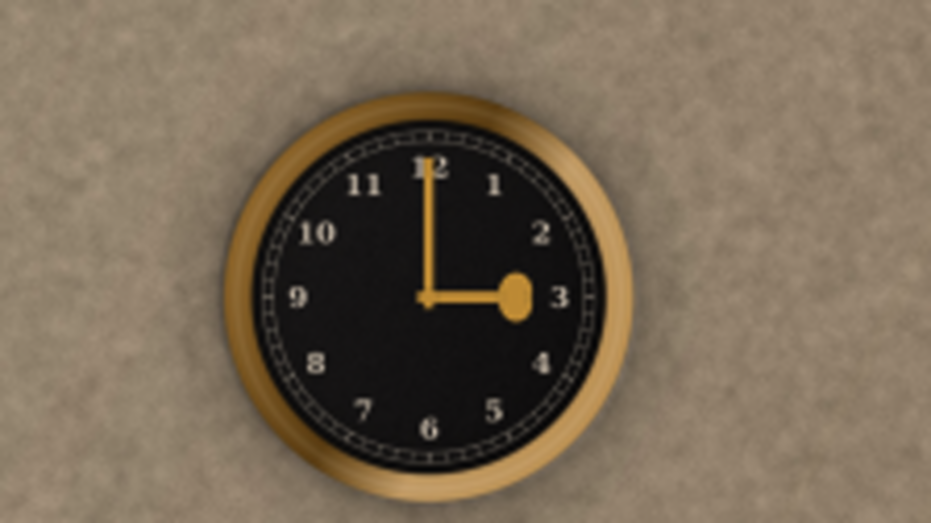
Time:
3.00
